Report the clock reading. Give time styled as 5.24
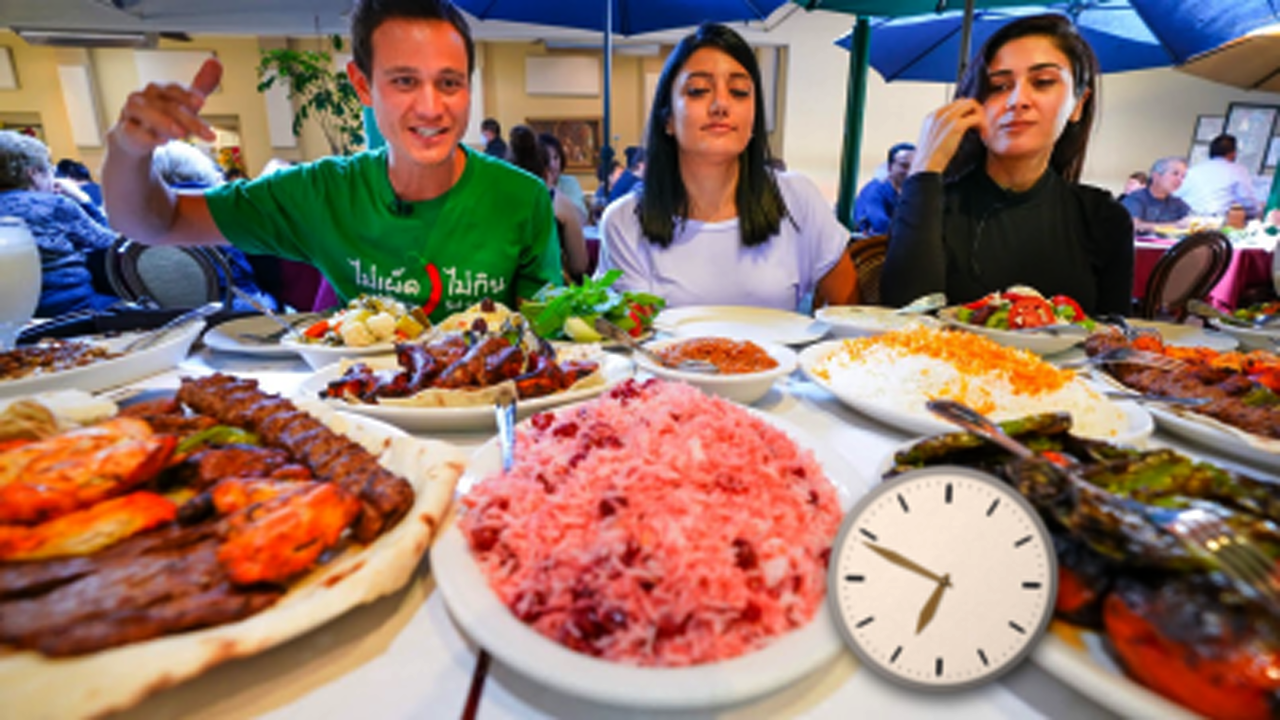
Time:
6.49
